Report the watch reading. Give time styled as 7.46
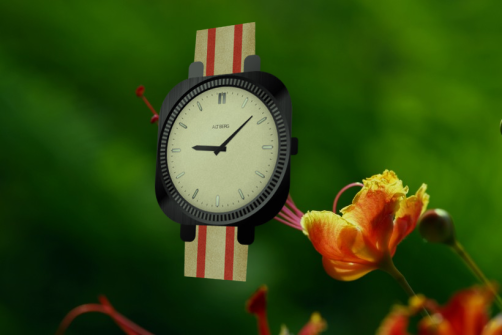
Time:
9.08
